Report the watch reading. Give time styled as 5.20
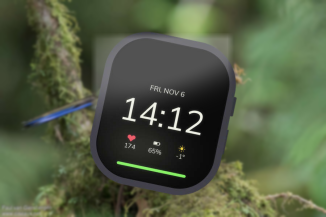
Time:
14.12
